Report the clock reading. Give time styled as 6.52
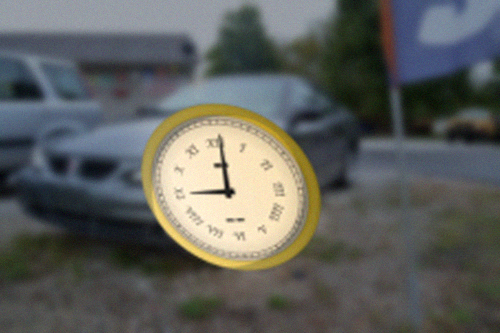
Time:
9.01
